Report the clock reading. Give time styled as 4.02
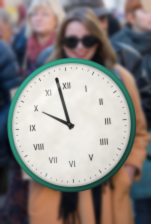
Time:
9.58
